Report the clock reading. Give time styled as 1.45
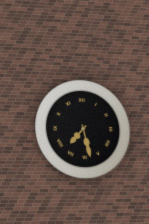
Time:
7.28
